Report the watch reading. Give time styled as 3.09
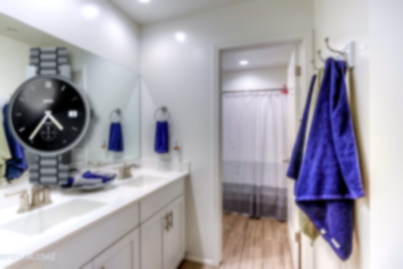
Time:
4.36
